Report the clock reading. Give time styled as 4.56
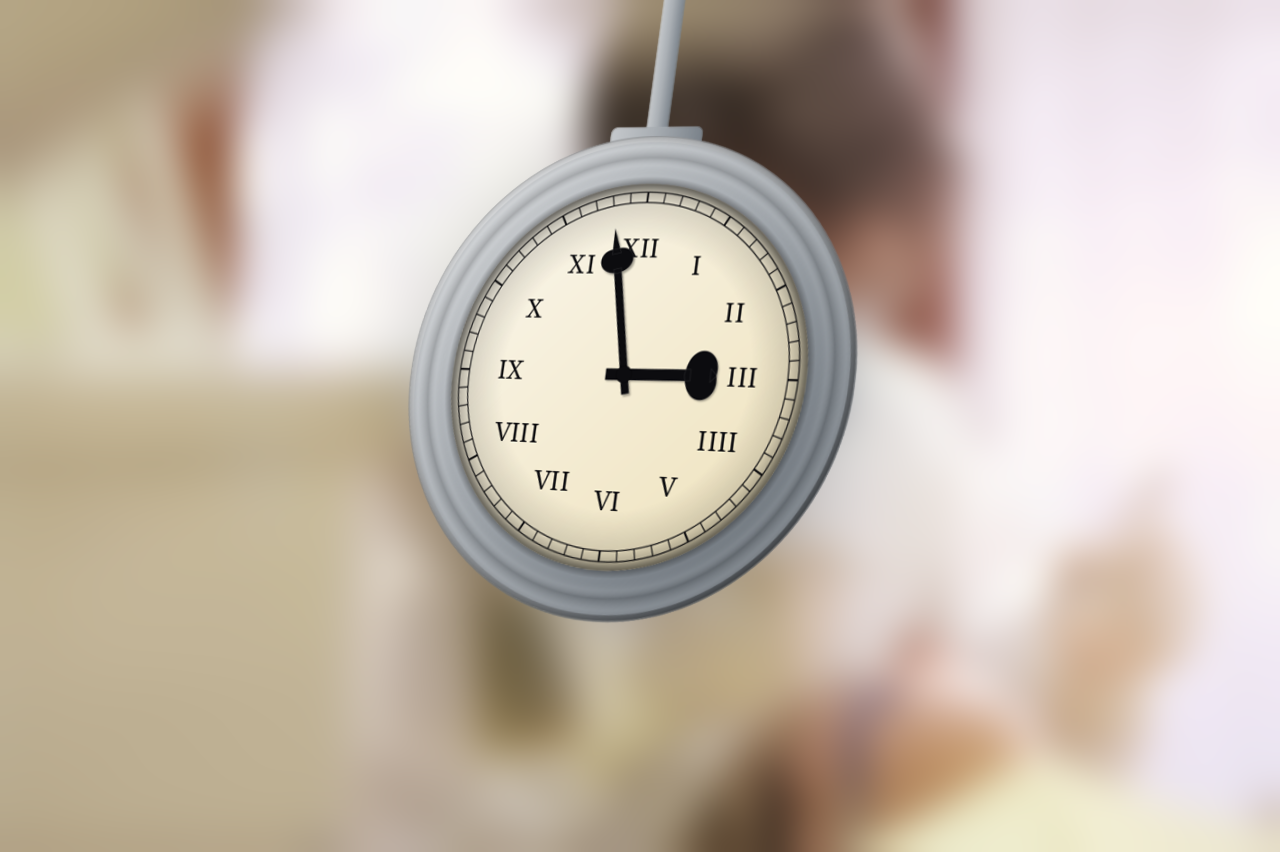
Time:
2.58
